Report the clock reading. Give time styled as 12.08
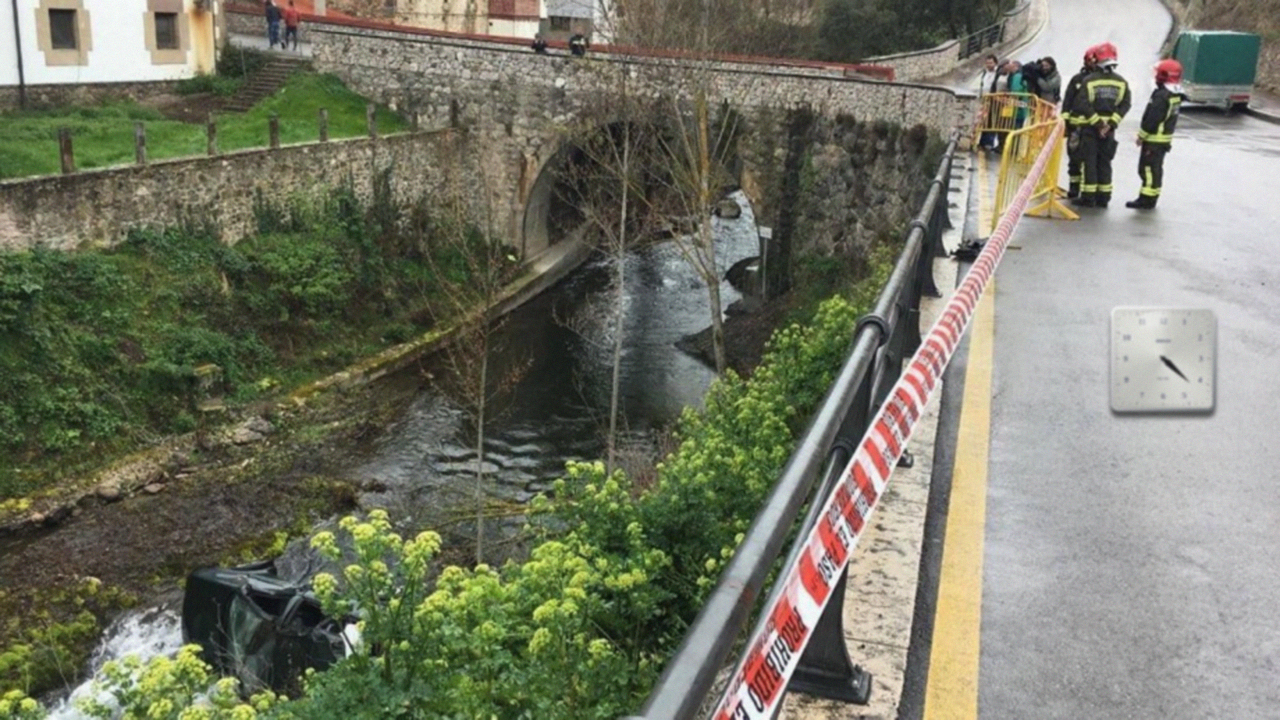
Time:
4.22
